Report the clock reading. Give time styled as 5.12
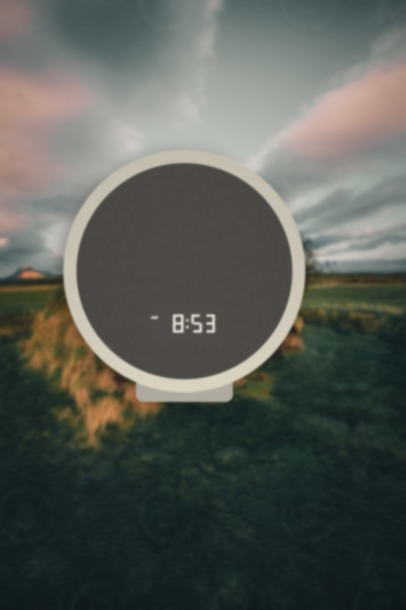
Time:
8.53
